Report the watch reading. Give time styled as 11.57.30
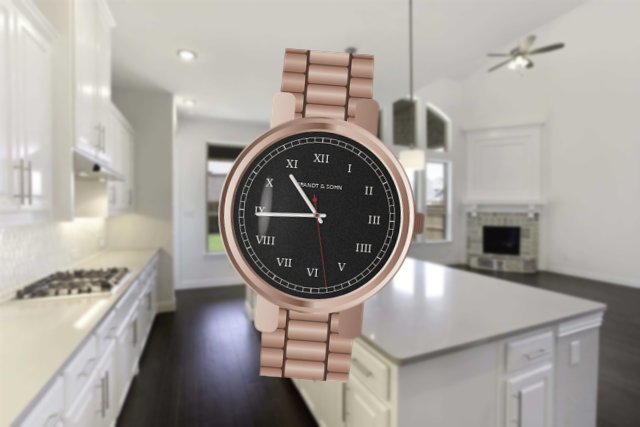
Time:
10.44.28
